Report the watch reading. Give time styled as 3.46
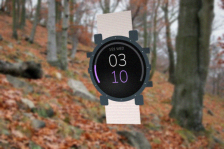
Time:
3.10
